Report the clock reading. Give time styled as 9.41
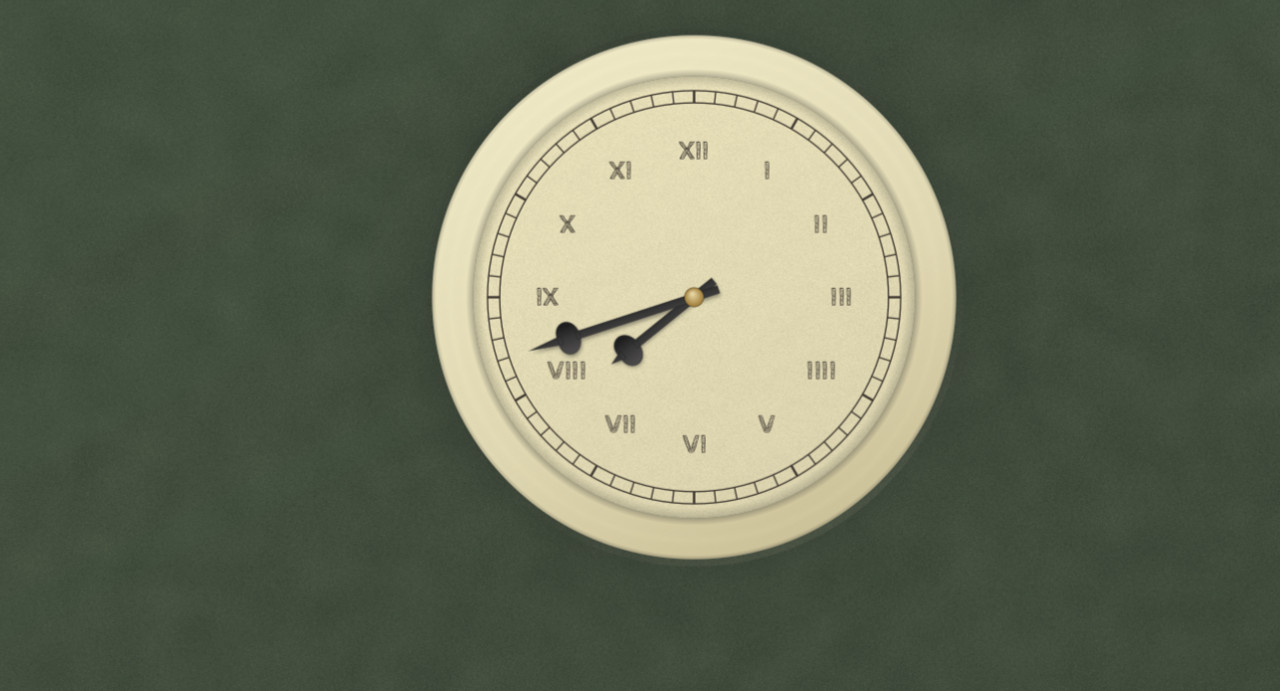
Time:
7.42
